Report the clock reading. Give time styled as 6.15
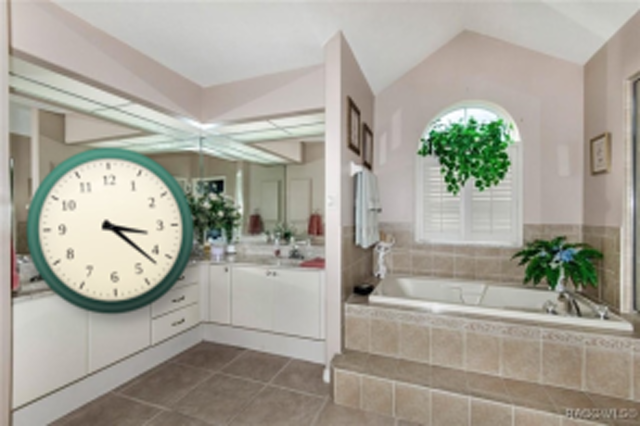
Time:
3.22
